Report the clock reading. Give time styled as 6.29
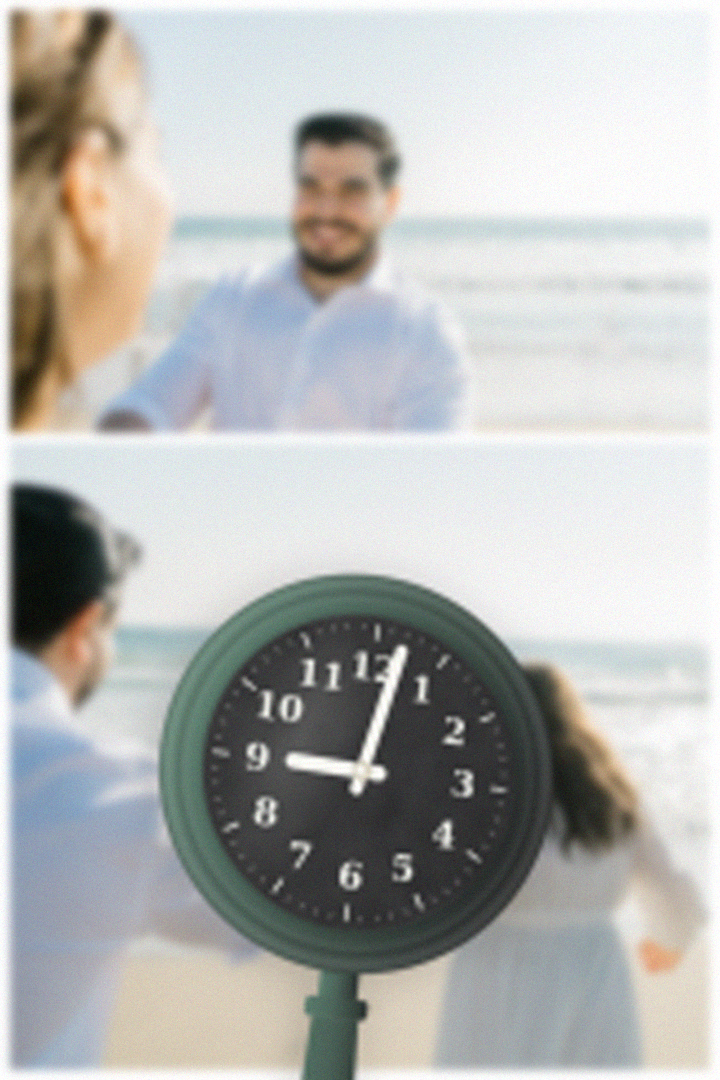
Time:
9.02
